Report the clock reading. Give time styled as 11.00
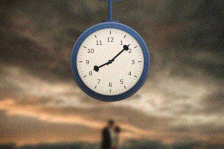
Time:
8.08
